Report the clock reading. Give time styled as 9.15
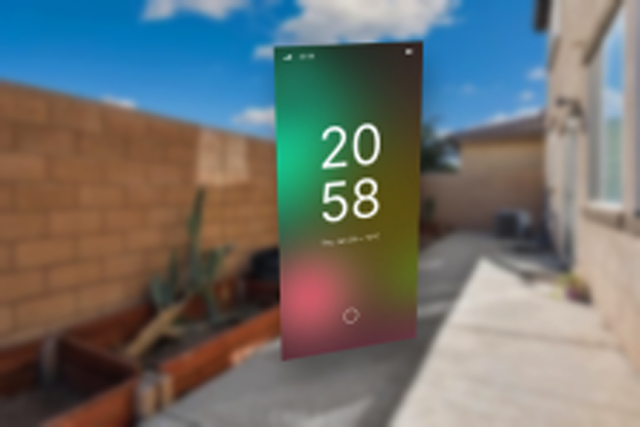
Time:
20.58
